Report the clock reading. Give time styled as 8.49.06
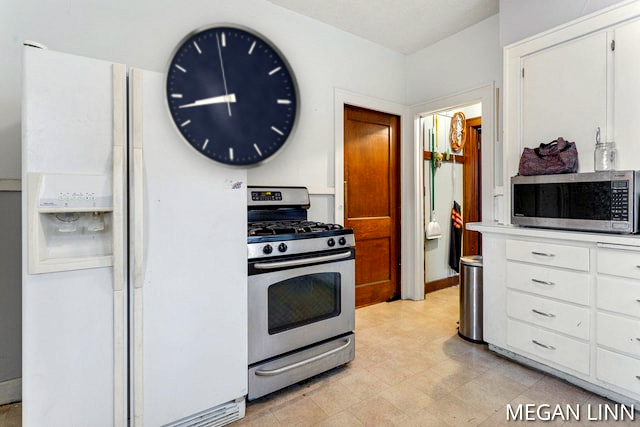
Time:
8.42.59
